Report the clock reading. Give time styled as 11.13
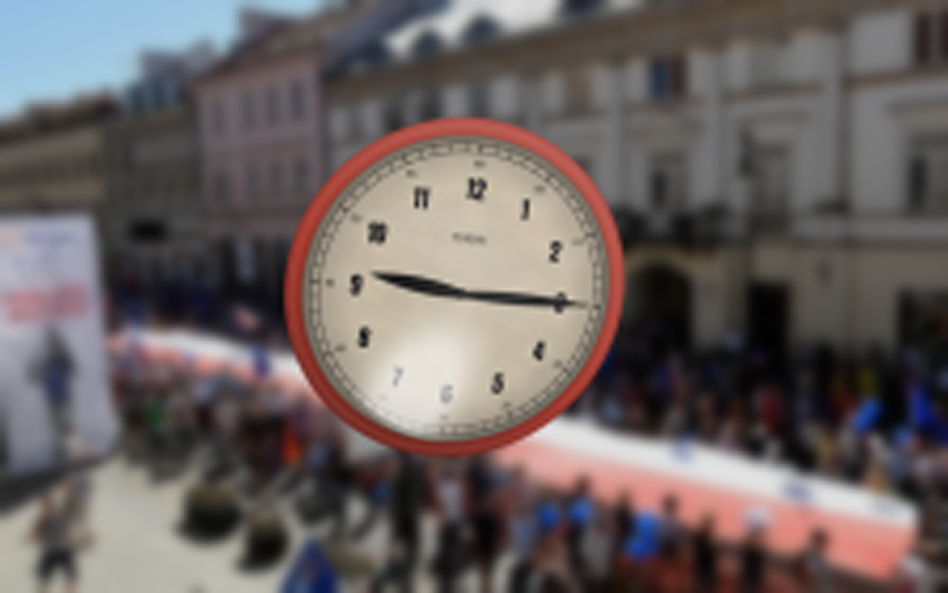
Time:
9.15
